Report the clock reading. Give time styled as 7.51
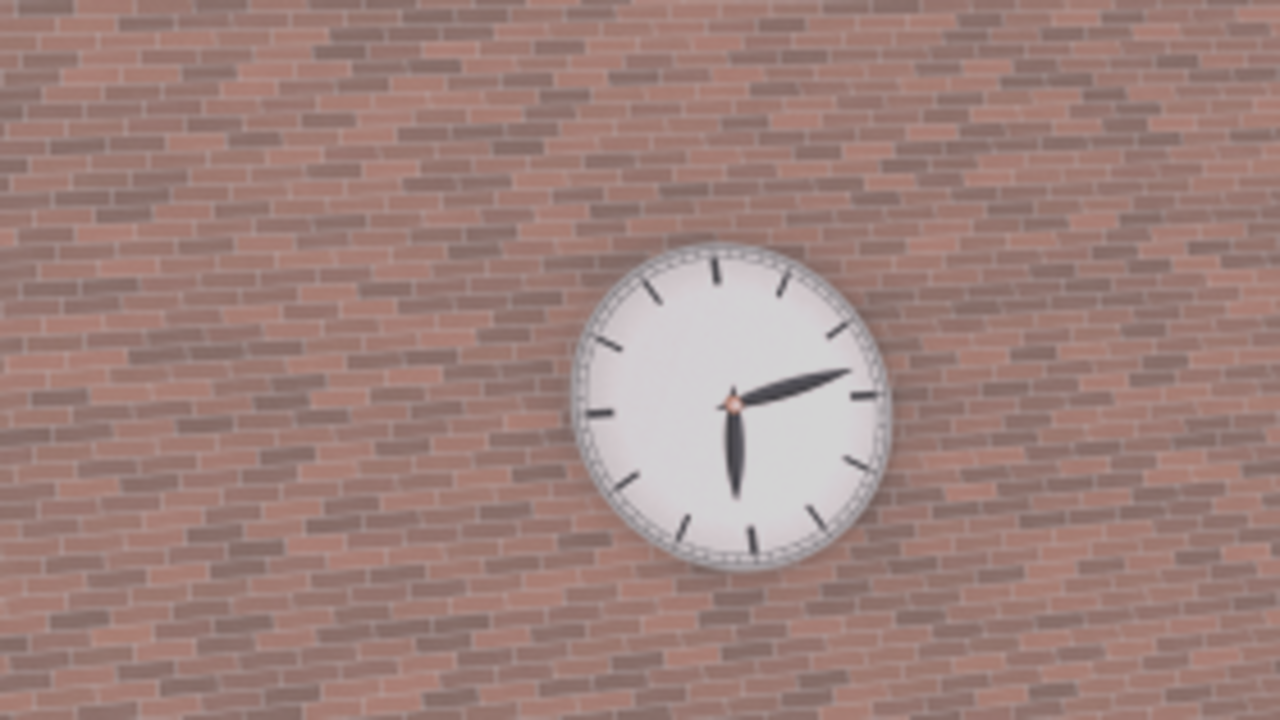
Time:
6.13
